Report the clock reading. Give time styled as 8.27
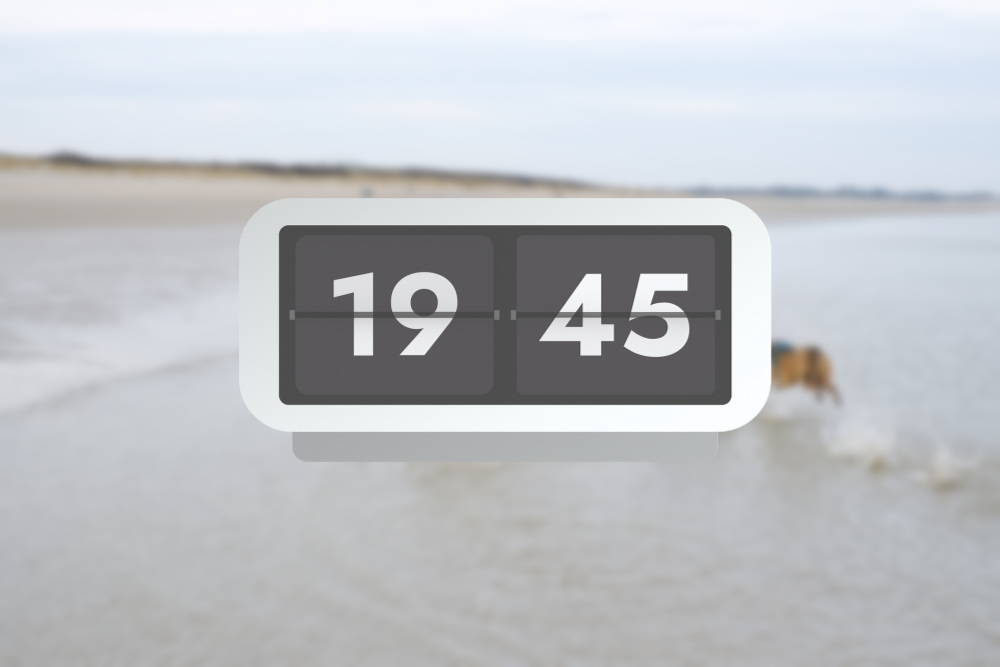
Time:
19.45
